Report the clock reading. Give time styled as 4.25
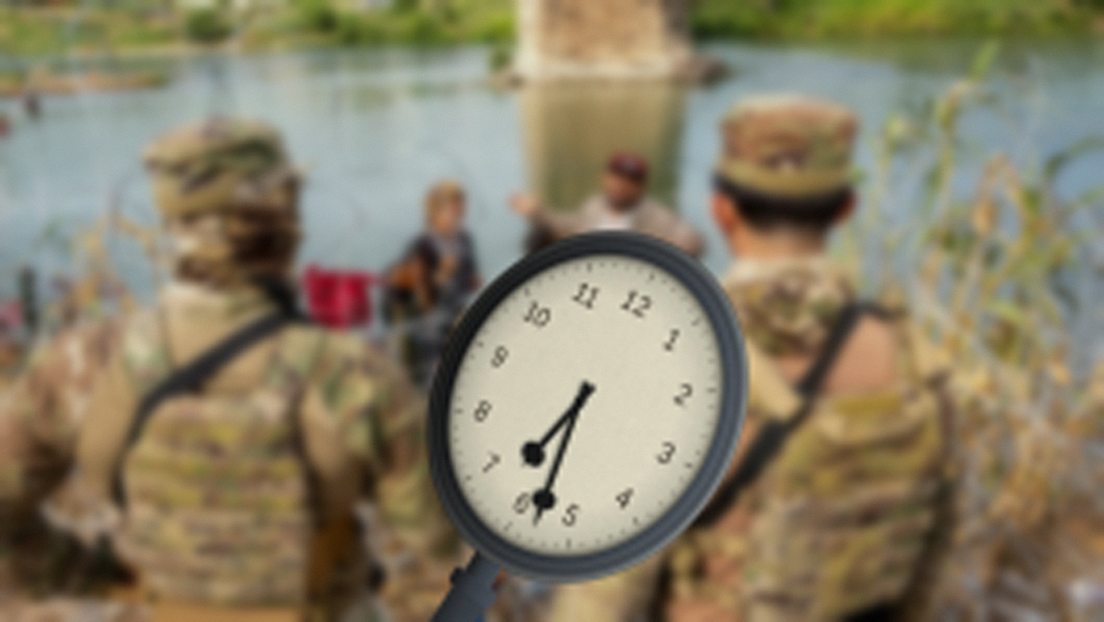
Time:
6.28
